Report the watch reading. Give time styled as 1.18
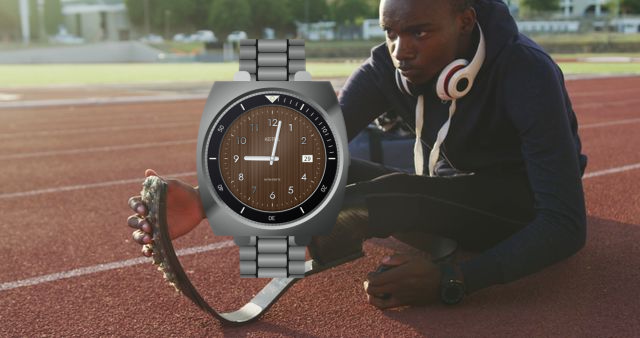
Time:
9.02
